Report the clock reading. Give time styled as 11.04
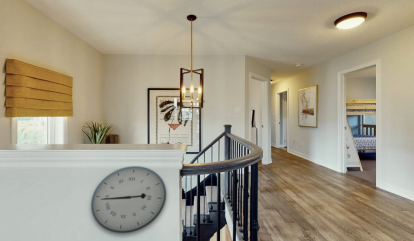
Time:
2.44
